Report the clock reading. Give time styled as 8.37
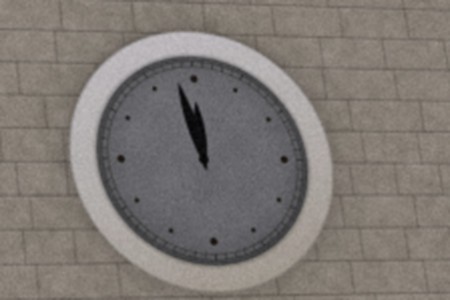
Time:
11.58
